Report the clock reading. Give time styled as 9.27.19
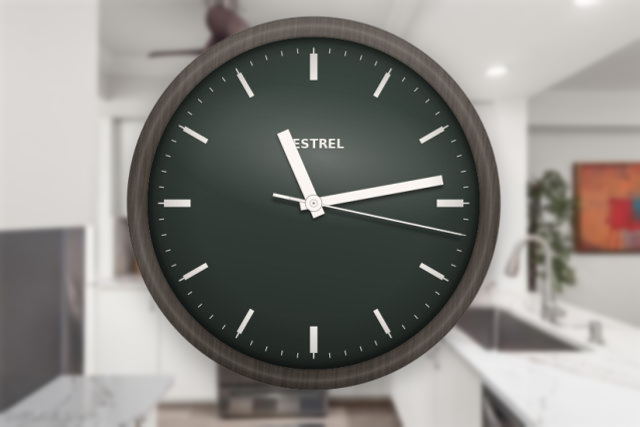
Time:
11.13.17
